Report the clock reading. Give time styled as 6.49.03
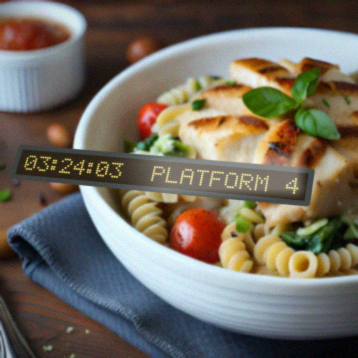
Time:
3.24.03
